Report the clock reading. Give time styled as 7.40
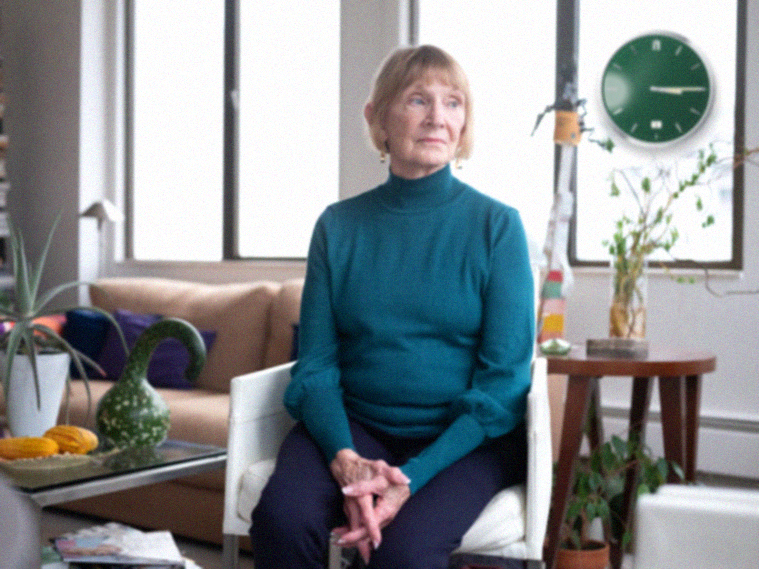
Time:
3.15
